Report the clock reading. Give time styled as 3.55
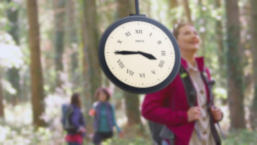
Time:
3.45
